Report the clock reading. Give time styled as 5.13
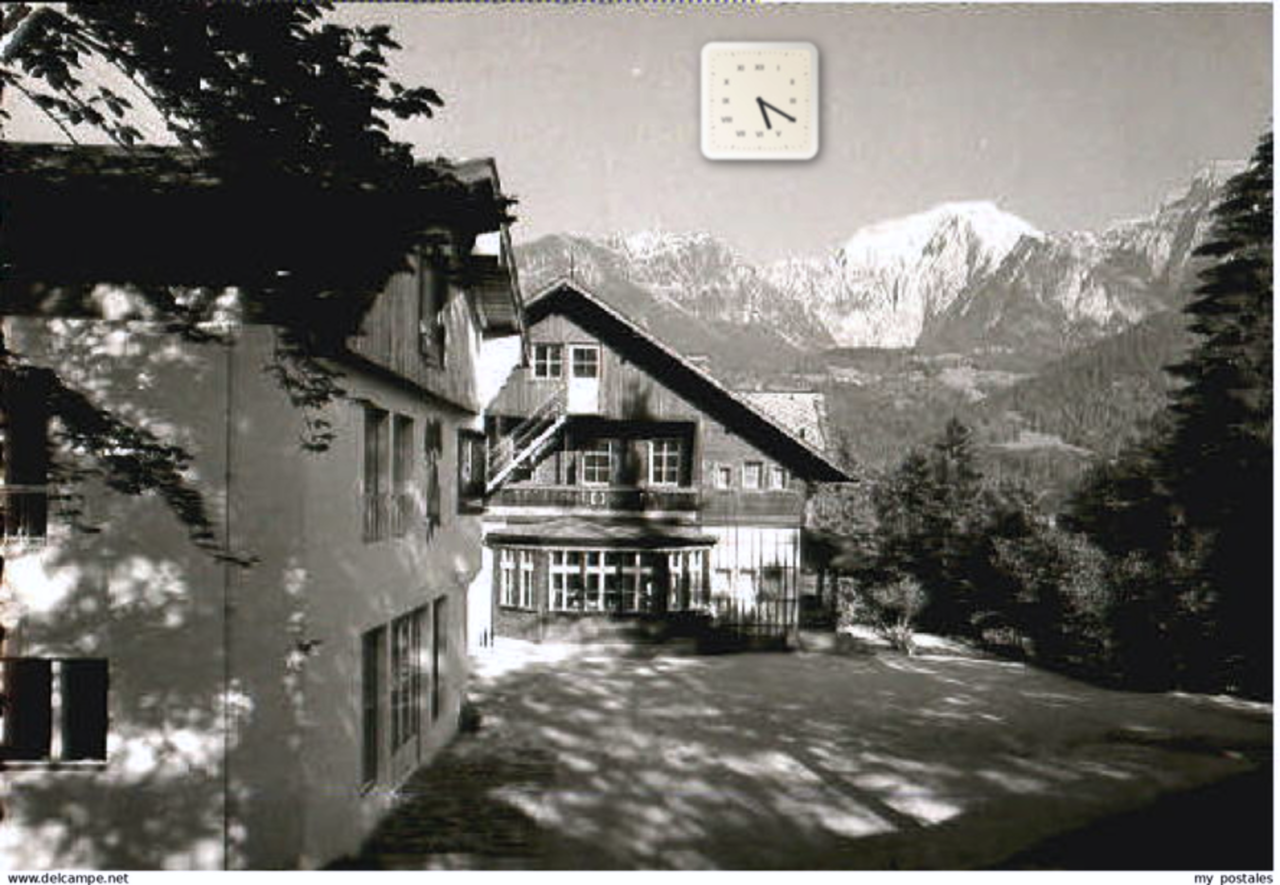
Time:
5.20
